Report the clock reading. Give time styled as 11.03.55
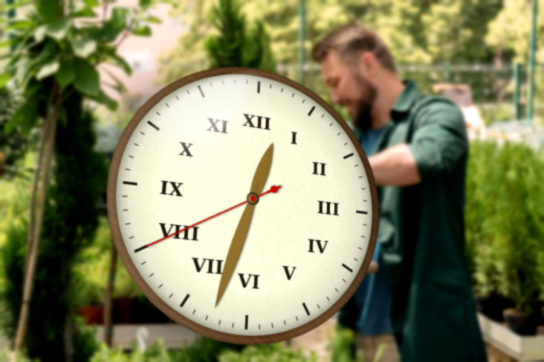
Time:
12.32.40
